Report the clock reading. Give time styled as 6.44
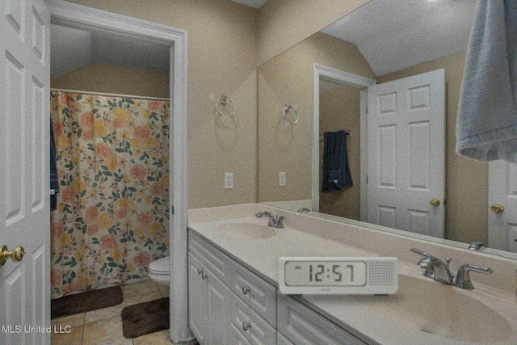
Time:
12.57
